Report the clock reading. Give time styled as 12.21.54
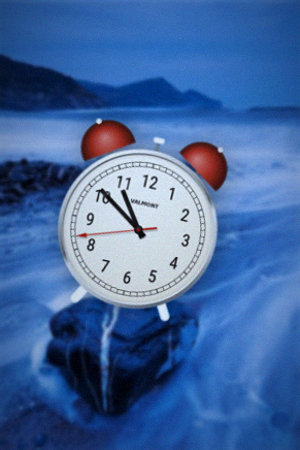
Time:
10.50.42
